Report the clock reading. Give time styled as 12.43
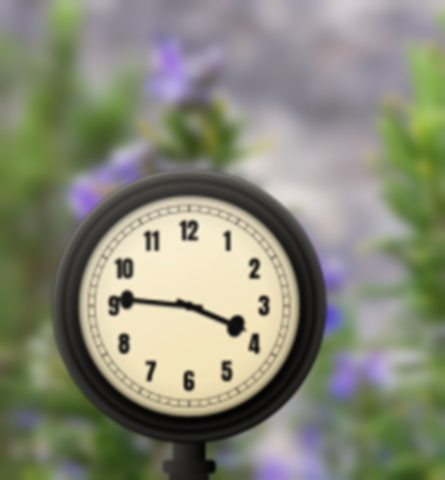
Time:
3.46
